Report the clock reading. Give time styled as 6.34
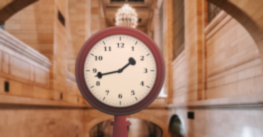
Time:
1.43
